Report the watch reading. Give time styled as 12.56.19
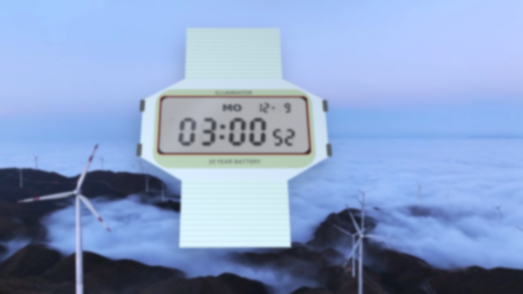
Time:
3.00.52
